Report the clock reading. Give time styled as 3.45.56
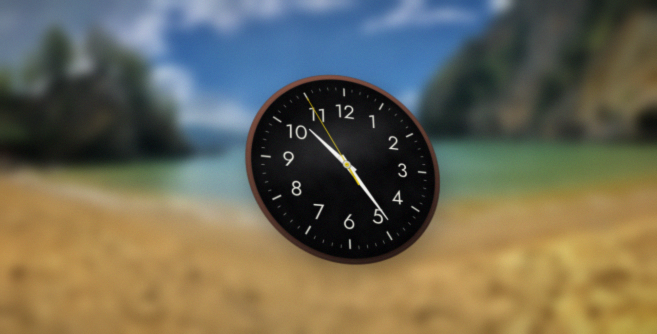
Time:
10.23.55
